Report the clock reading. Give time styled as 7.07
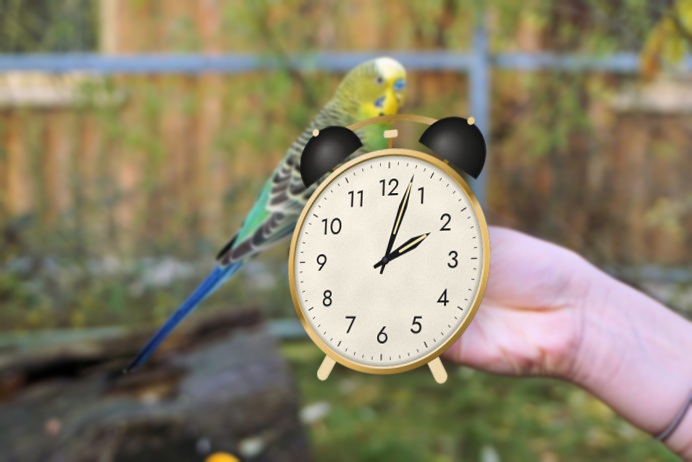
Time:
2.03
